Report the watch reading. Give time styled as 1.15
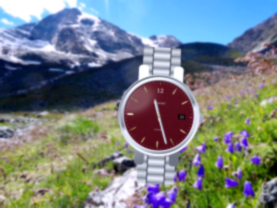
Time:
11.27
